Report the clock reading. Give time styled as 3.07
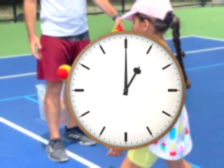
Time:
1.00
